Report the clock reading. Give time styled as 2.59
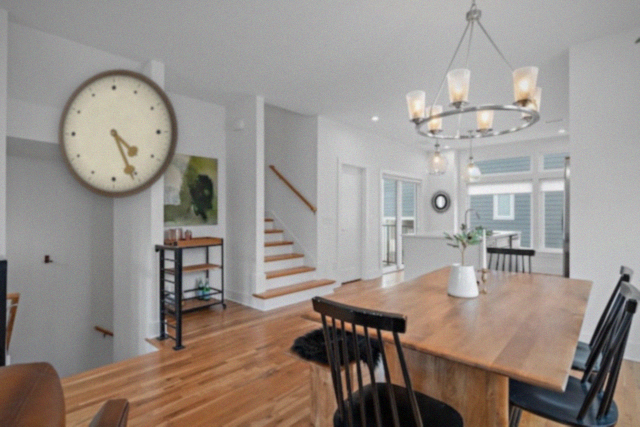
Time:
4.26
